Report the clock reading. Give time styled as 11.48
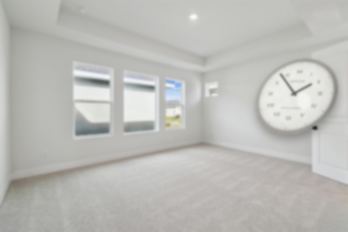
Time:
1.53
